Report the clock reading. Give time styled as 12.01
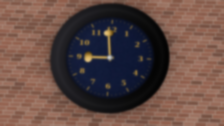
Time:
8.59
